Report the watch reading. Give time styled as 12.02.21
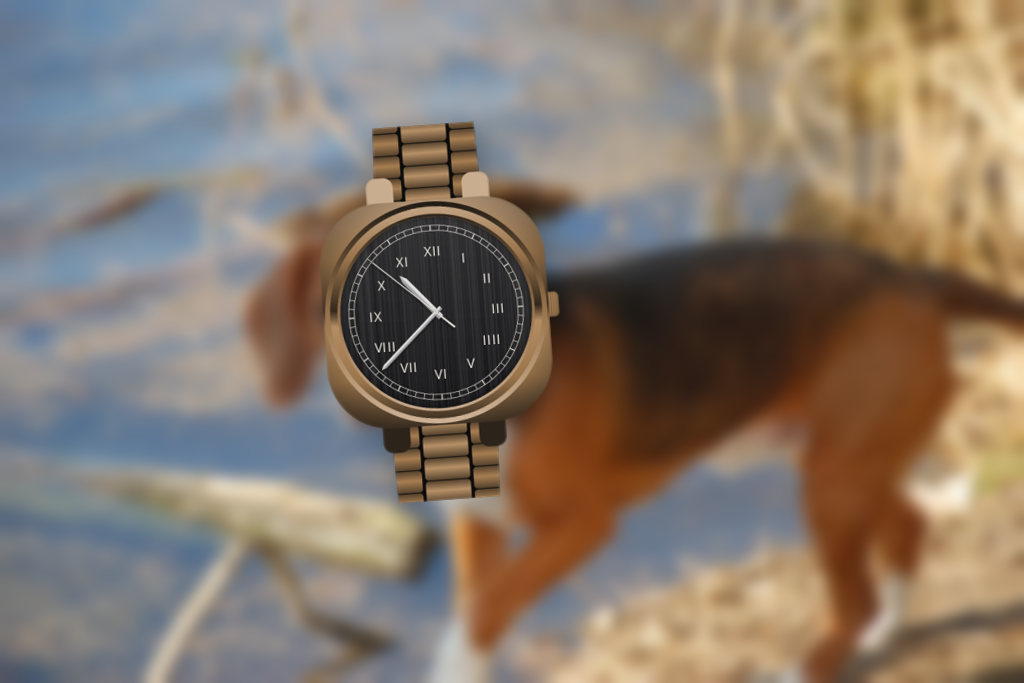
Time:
10.37.52
